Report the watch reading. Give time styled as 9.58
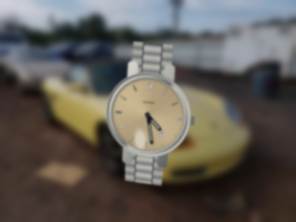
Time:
4.28
